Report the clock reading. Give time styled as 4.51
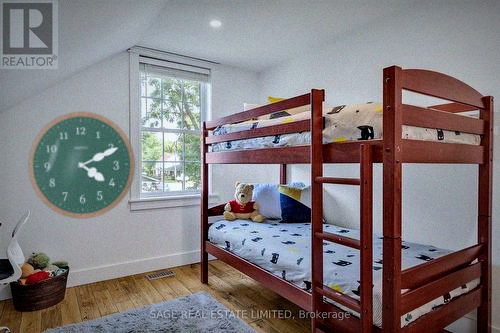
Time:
4.11
